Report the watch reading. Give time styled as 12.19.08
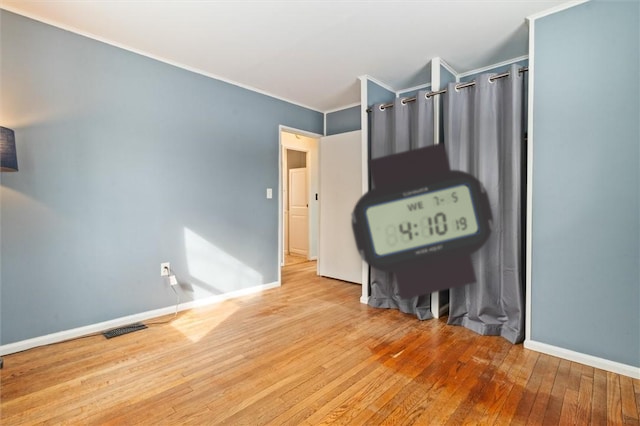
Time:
4.10.19
